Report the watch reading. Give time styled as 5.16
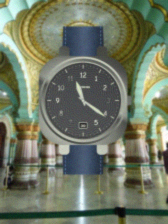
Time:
11.21
